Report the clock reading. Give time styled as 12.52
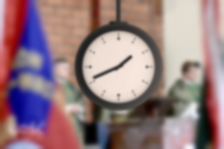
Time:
1.41
